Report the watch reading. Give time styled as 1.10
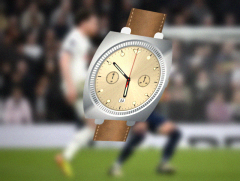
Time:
5.51
